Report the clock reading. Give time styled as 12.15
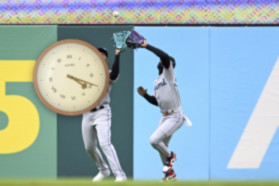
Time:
4.19
